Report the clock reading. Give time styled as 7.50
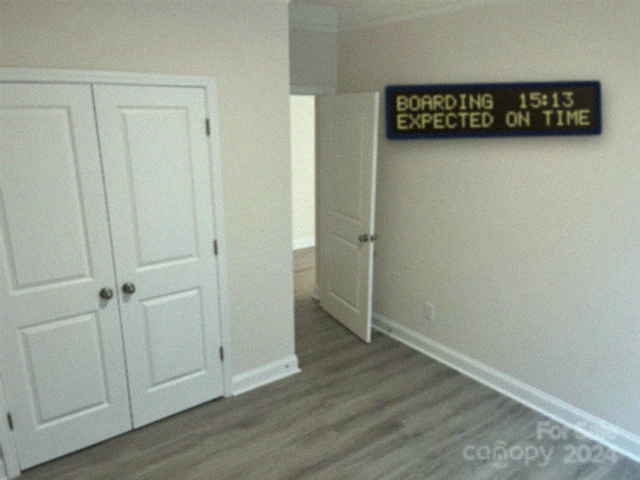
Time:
15.13
